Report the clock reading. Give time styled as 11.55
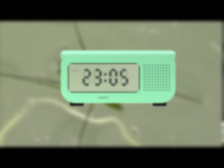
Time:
23.05
